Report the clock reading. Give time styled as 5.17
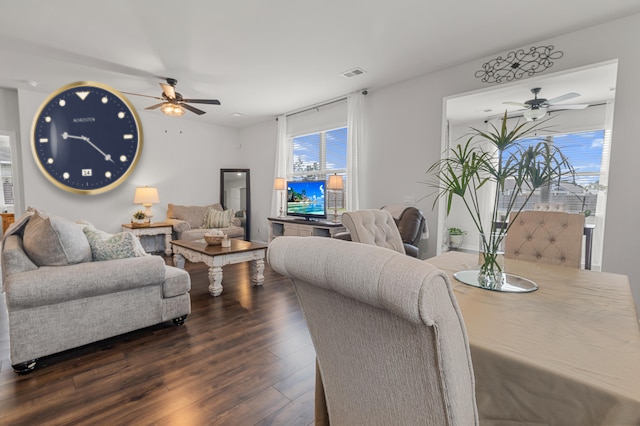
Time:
9.22
